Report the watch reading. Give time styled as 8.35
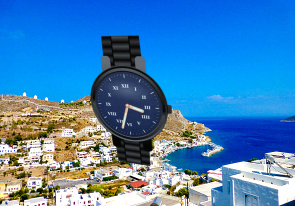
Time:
3.33
